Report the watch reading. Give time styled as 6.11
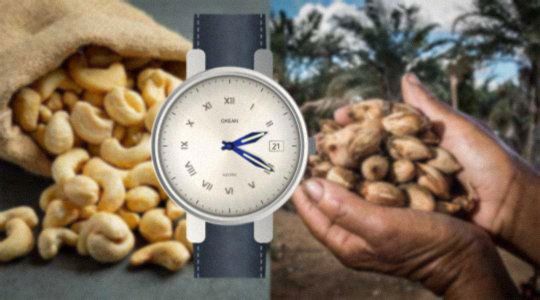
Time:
2.20
